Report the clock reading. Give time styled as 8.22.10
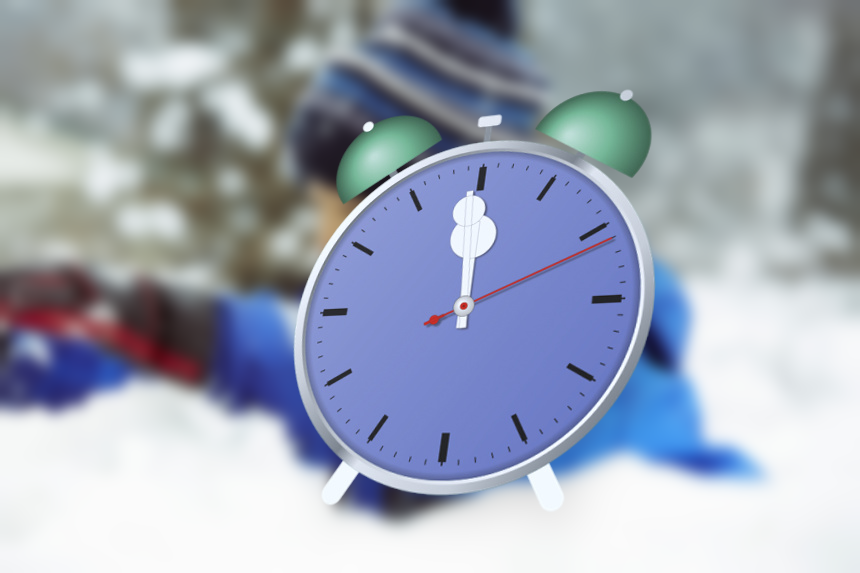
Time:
11.59.11
